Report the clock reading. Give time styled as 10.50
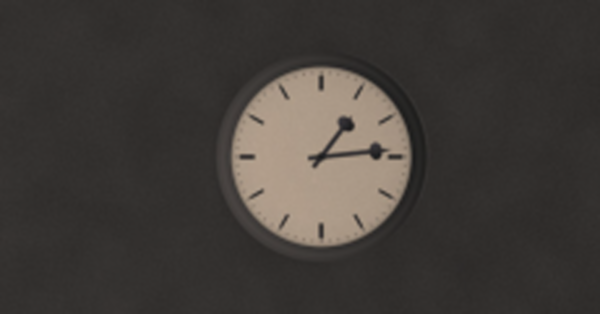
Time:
1.14
